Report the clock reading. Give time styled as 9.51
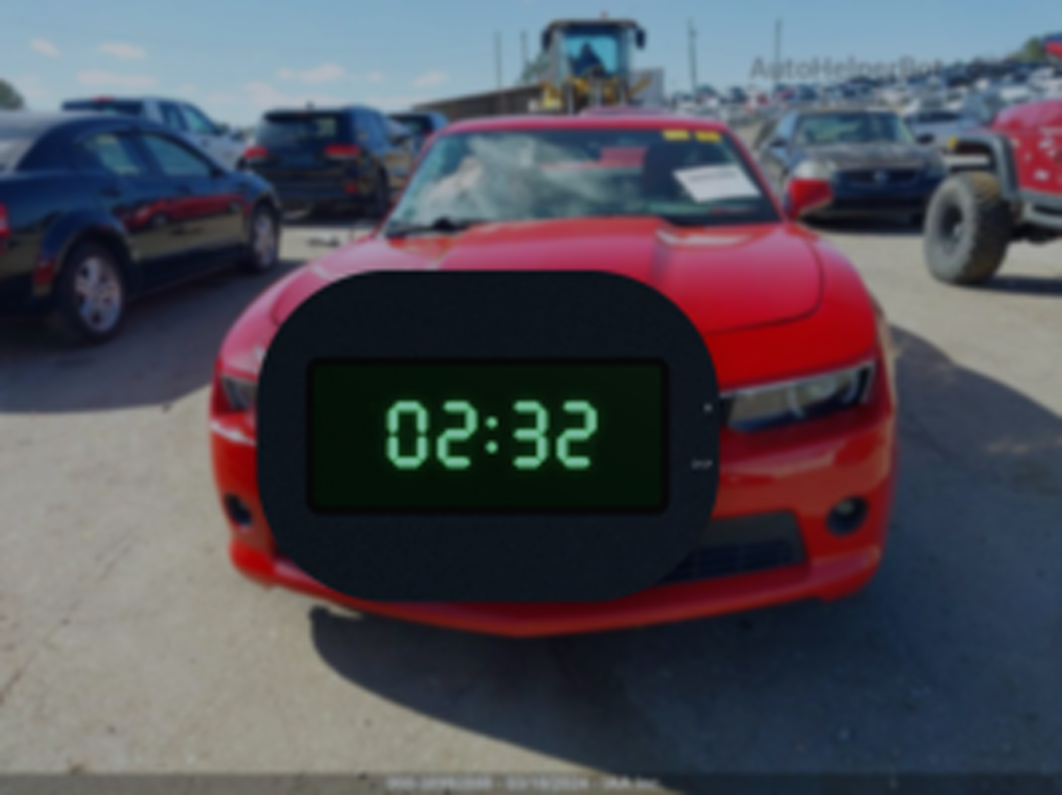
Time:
2.32
